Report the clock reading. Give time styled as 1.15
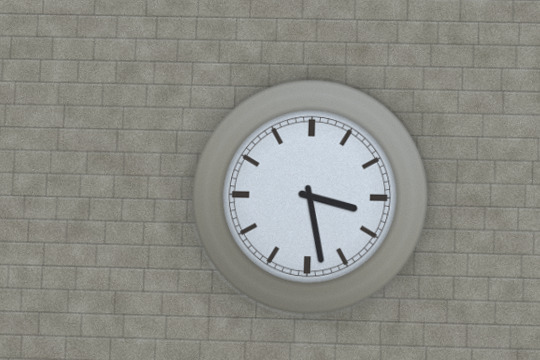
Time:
3.28
